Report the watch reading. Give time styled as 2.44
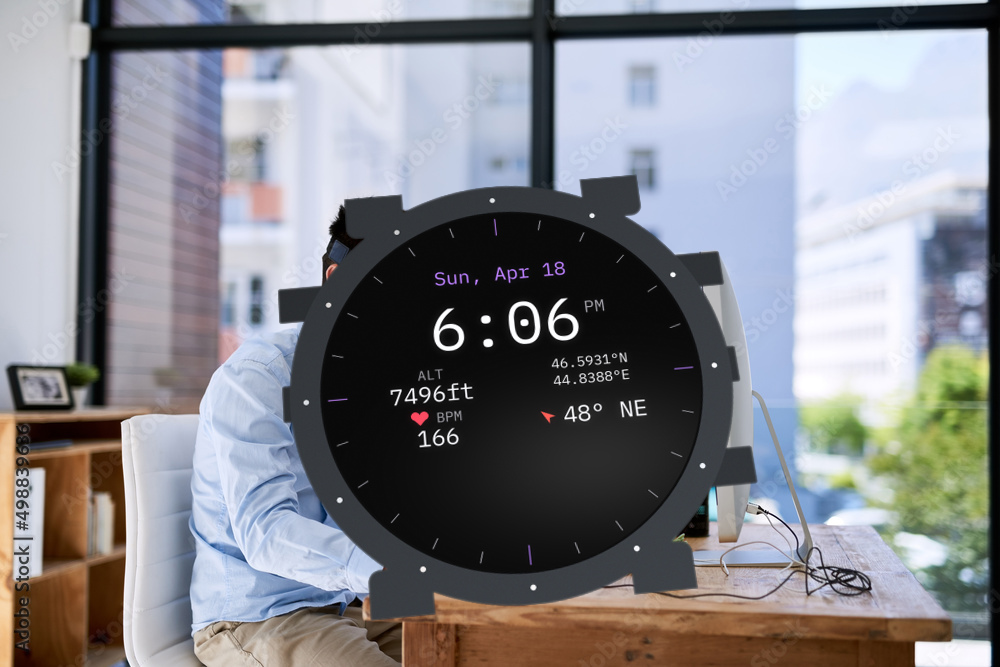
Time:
6.06
